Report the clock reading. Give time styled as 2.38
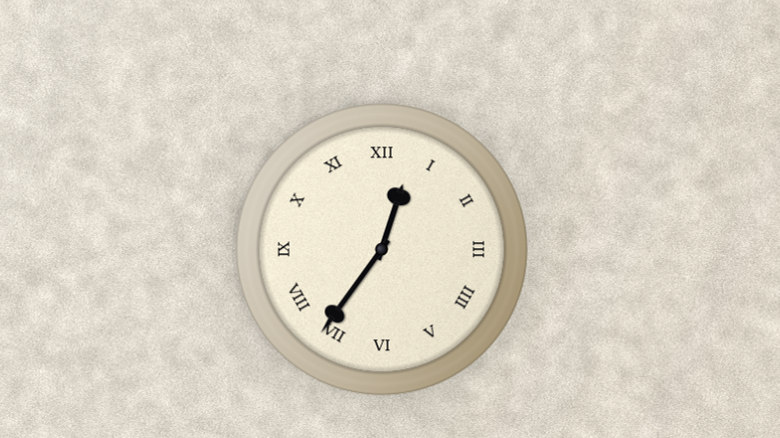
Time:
12.36
